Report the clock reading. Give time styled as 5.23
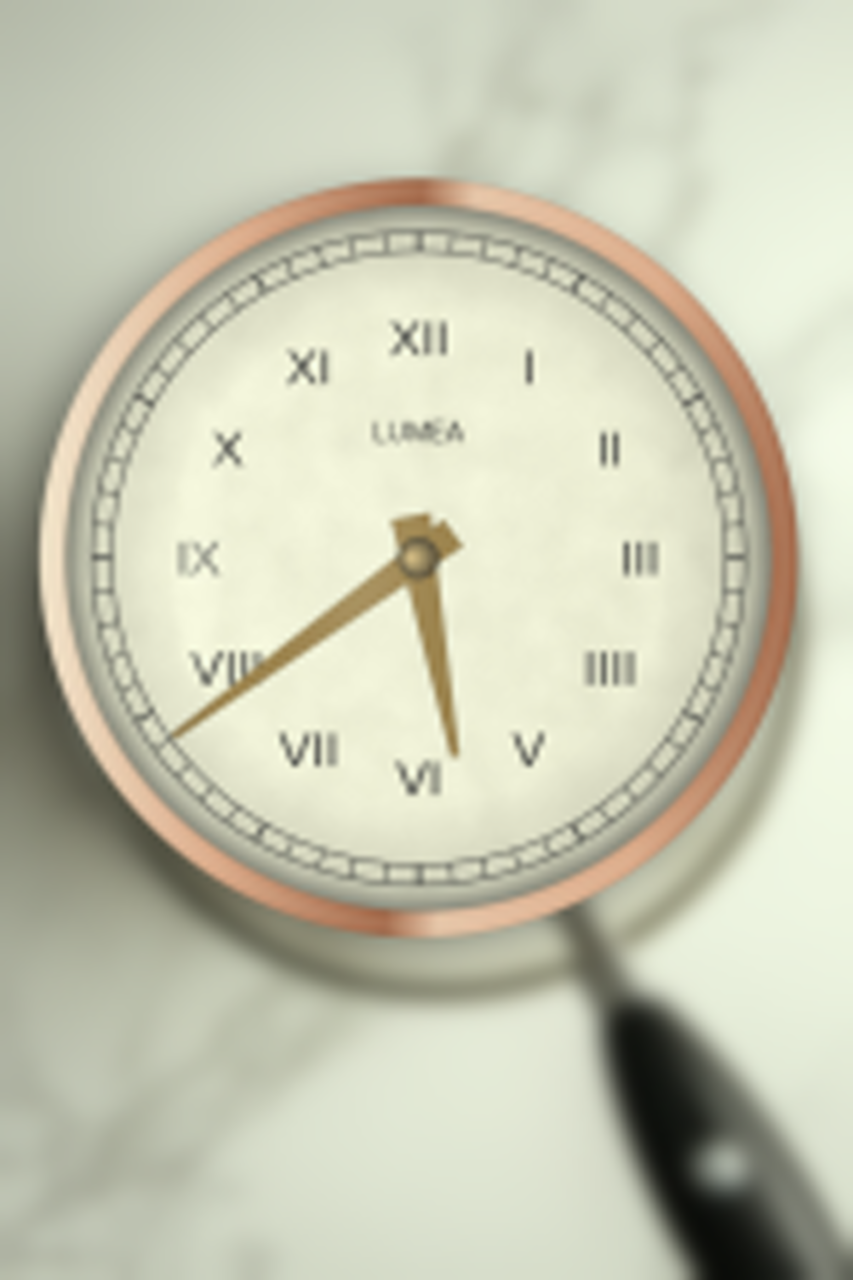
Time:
5.39
